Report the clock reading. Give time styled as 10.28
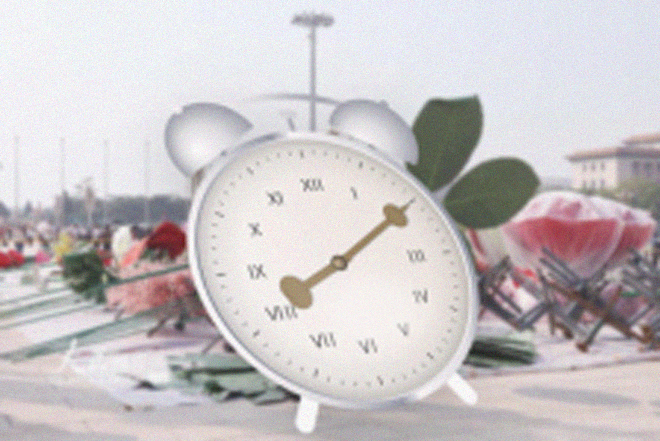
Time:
8.10
